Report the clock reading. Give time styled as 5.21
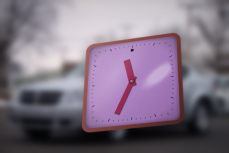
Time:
11.34
